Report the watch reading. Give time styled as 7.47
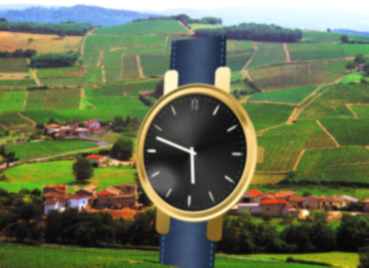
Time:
5.48
